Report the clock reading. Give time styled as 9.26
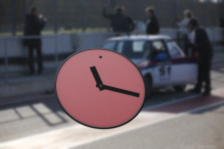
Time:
11.17
